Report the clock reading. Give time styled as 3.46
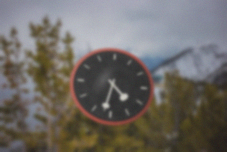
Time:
4.32
